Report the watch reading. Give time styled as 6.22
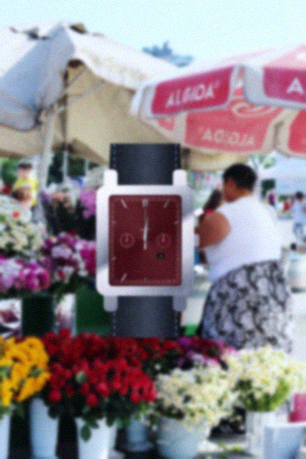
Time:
12.01
